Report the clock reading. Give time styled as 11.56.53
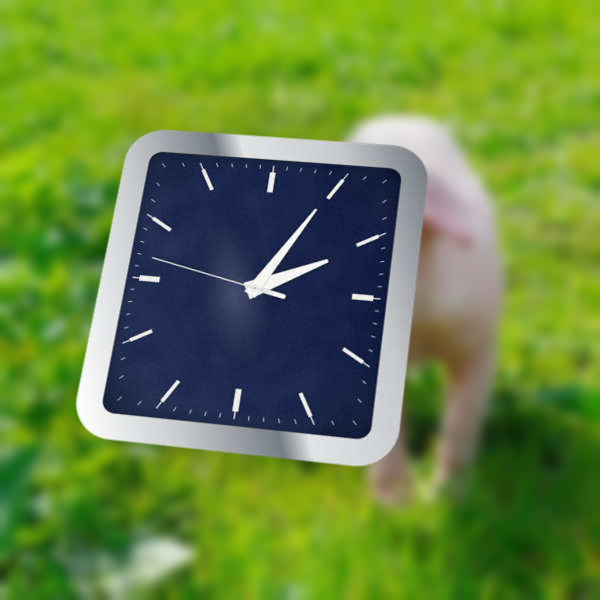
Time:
2.04.47
